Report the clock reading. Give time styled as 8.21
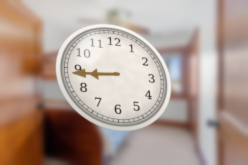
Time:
8.44
